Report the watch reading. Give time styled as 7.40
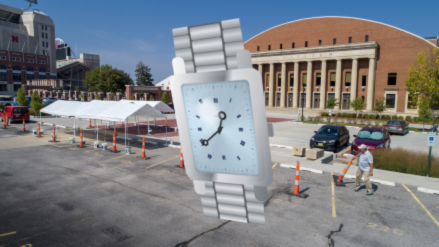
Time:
12.39
